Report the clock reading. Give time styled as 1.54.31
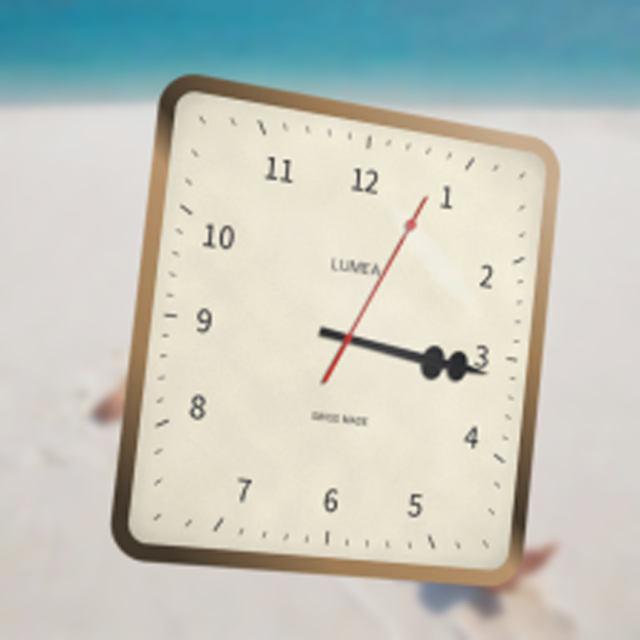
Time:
3.16.04
